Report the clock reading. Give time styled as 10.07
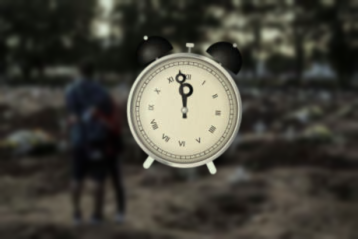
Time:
11.58
